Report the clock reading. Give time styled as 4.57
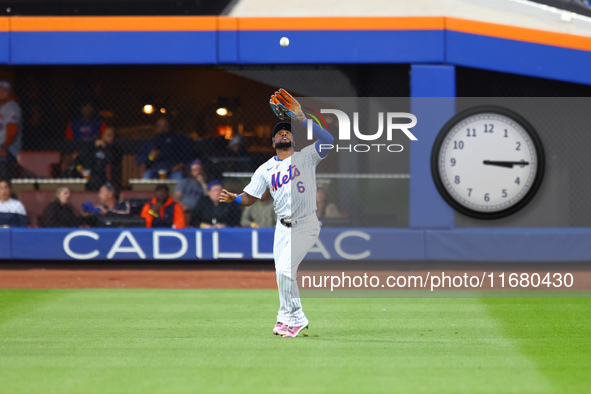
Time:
3.15
